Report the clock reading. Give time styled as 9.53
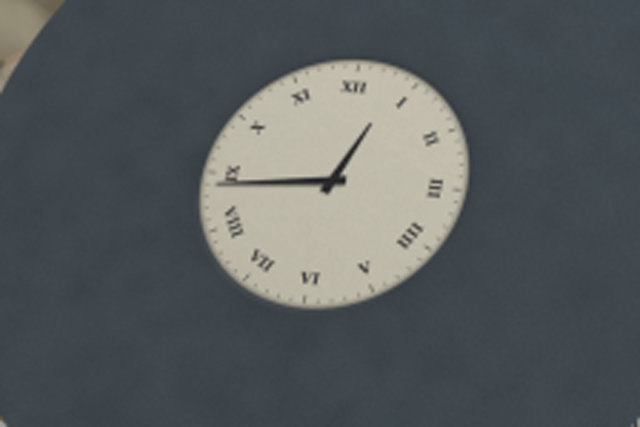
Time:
12.44
